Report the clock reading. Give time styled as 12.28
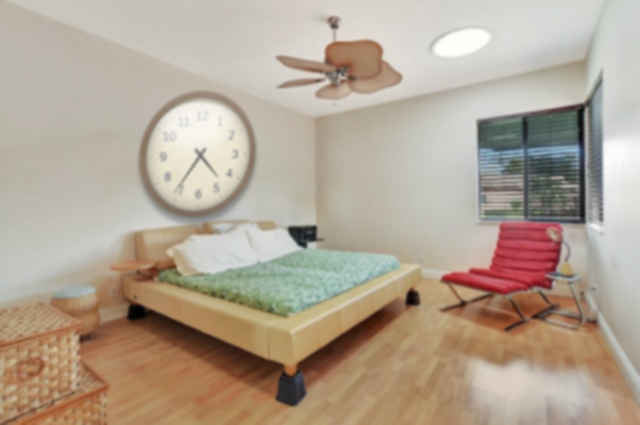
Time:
4.36
